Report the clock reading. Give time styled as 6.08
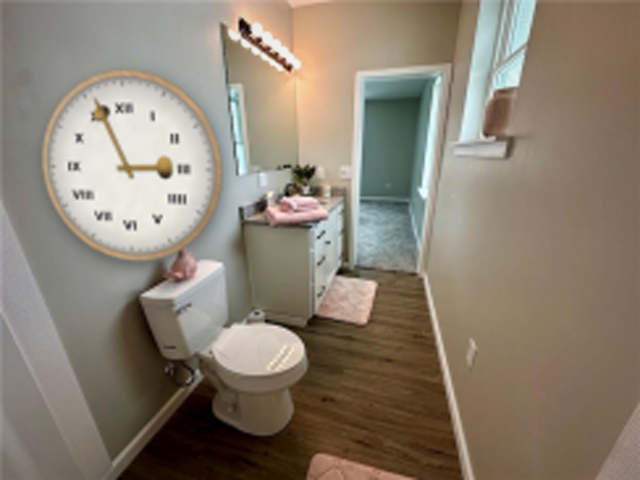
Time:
2.56
